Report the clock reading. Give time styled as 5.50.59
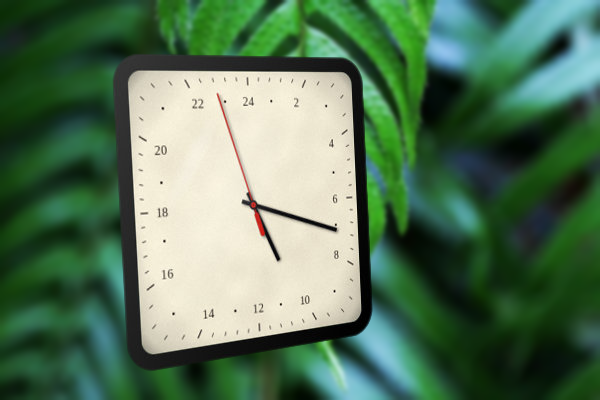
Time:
10.17.57
